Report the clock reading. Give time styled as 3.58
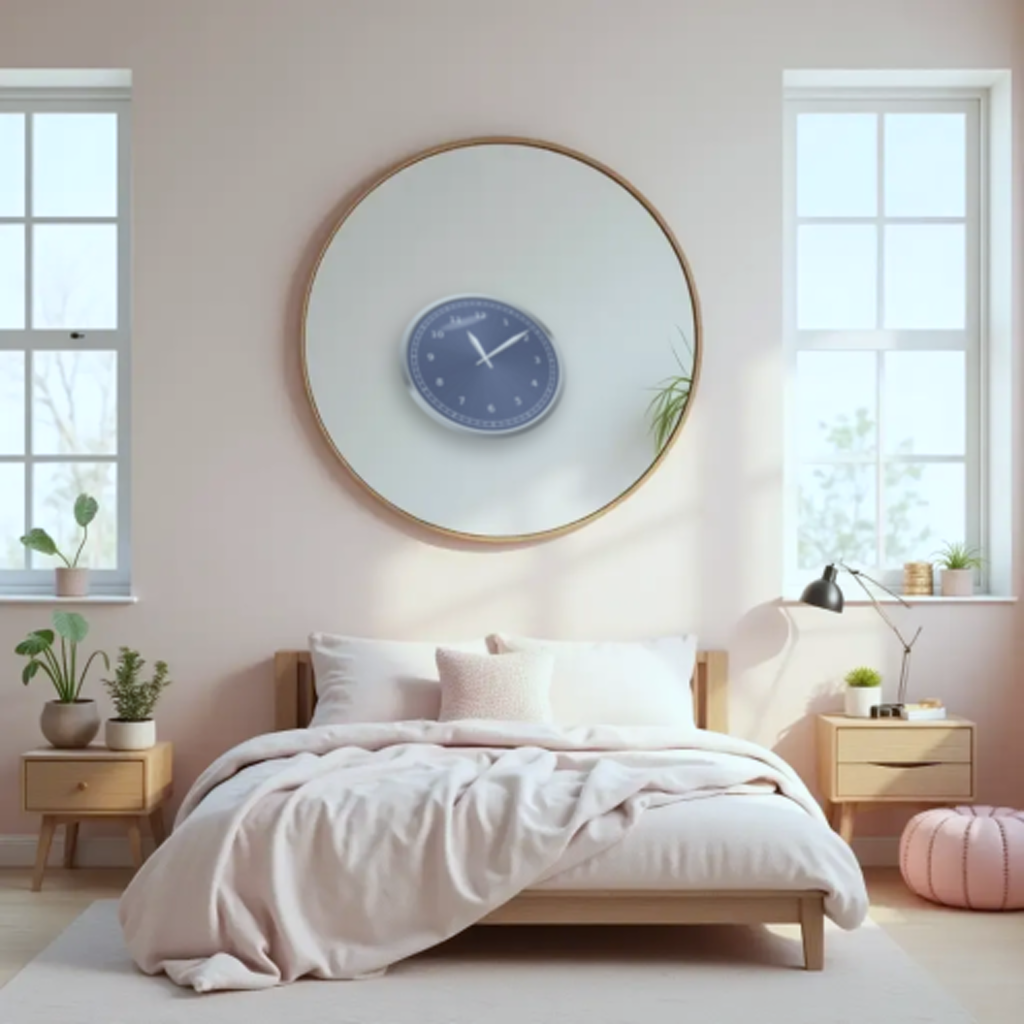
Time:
11.09
